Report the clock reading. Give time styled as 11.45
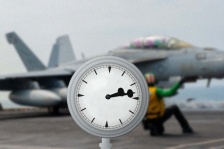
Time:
2.13
